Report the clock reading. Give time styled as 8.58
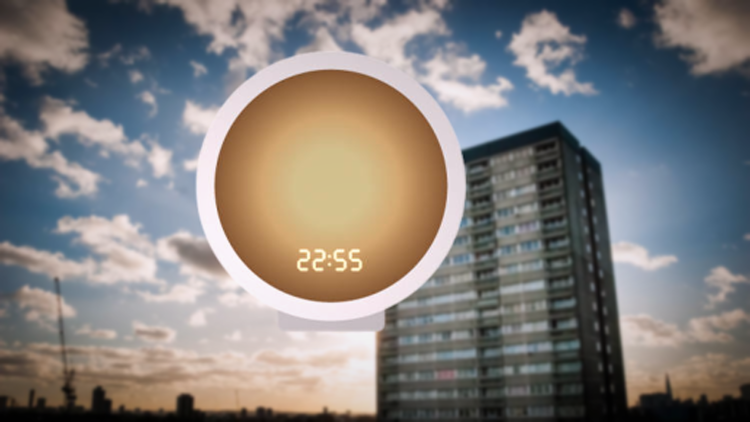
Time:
22.55
